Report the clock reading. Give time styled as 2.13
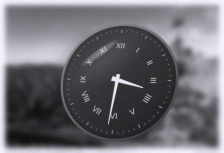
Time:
3.31
